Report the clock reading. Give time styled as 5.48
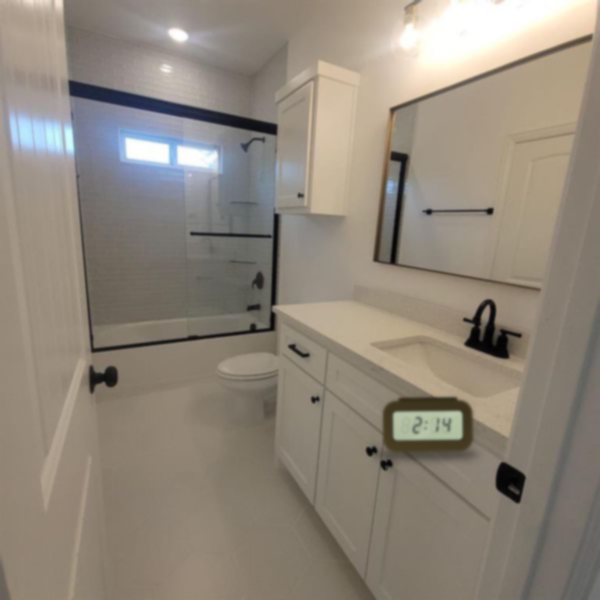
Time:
2.14
